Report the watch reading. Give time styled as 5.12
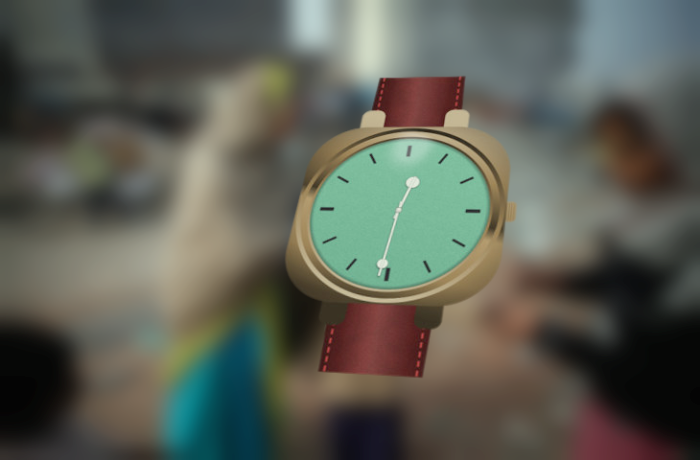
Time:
12.31
